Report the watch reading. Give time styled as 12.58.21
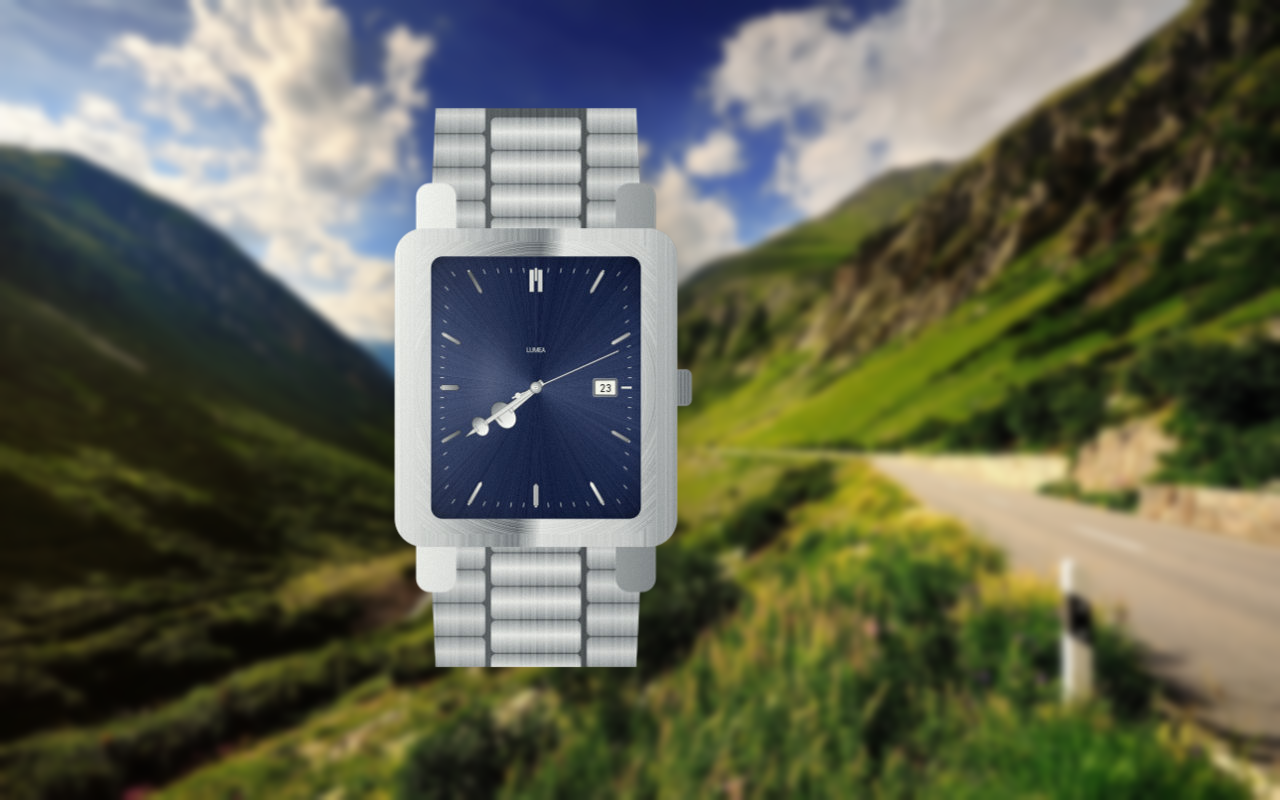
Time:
7.39.11
